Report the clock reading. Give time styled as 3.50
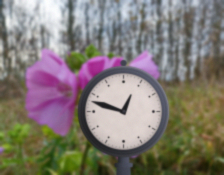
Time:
12.48
